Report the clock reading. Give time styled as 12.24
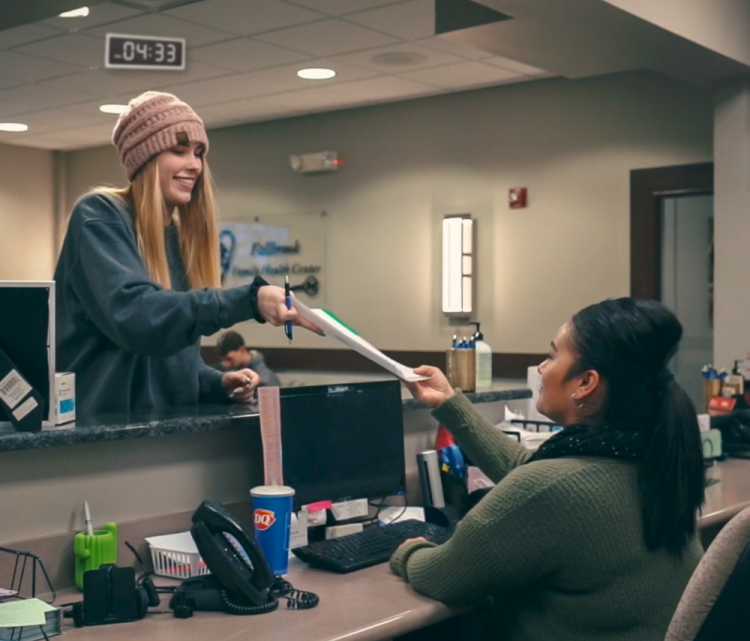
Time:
4.33
